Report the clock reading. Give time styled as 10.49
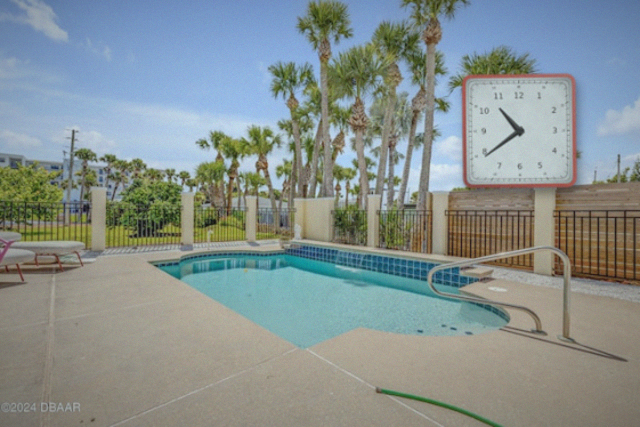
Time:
10.39
